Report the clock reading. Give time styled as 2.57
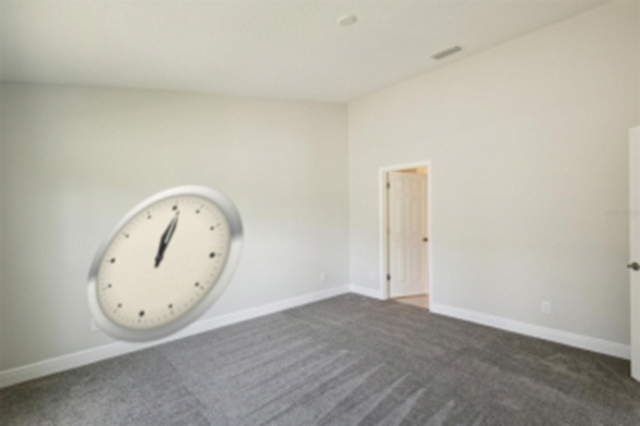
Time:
12.01
